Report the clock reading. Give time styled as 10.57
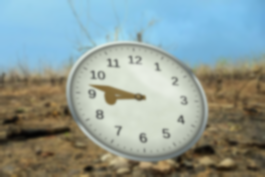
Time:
8.47
